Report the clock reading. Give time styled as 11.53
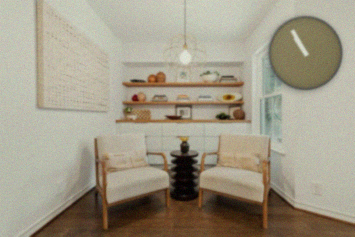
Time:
10.55
